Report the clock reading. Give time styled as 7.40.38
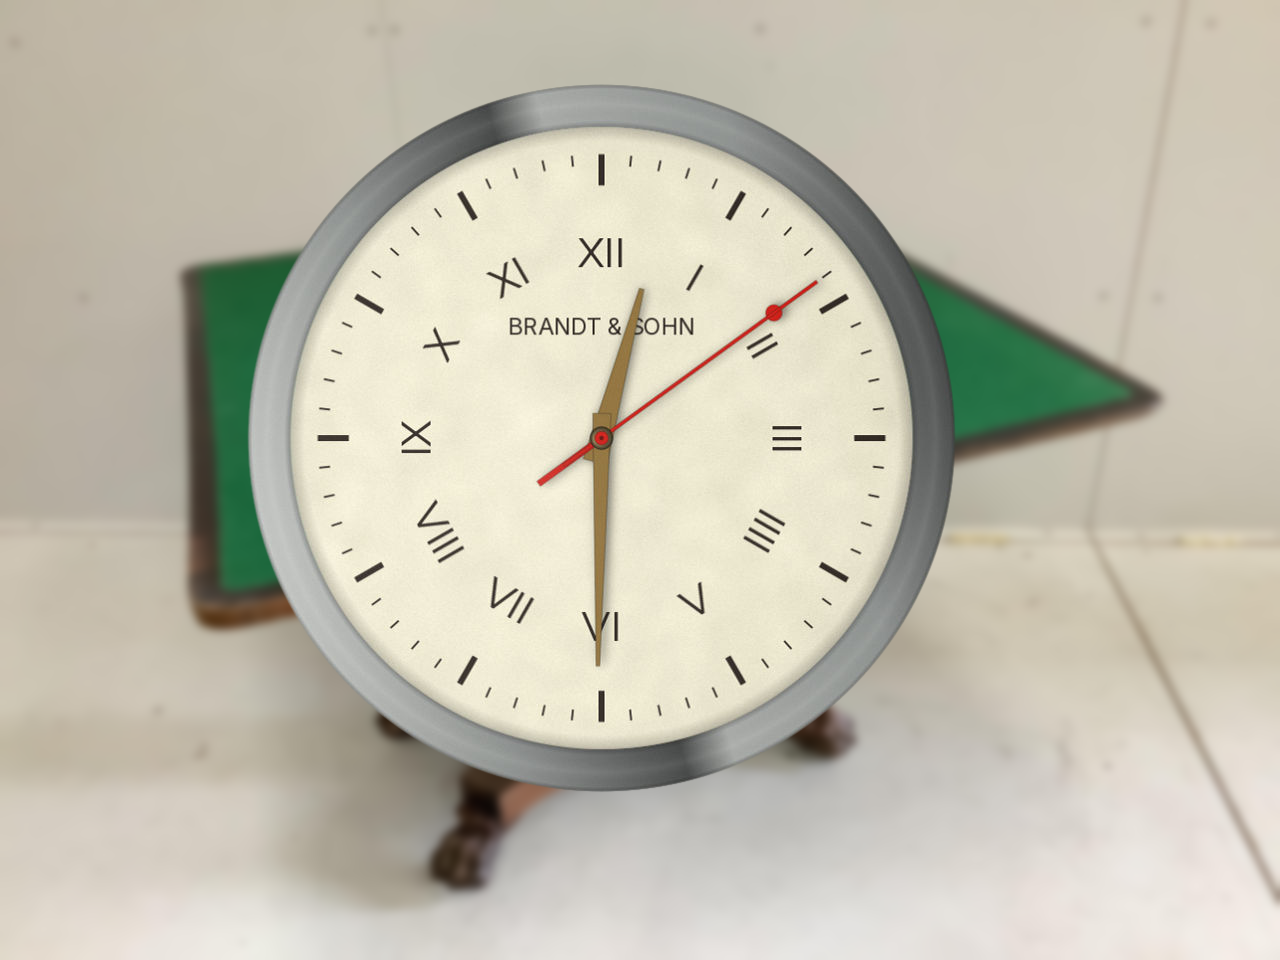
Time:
12.30.09
